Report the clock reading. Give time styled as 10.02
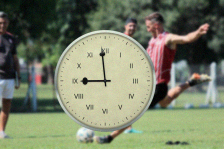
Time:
8.59
